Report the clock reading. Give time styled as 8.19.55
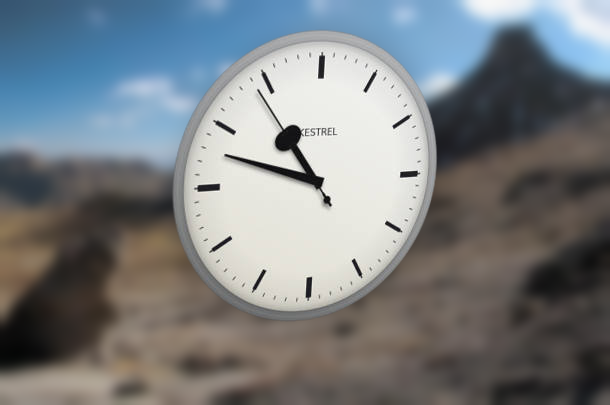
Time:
10.47.54
